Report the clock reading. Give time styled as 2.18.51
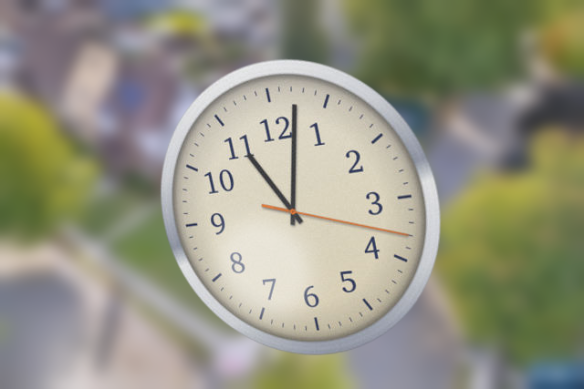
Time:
11.02.18
